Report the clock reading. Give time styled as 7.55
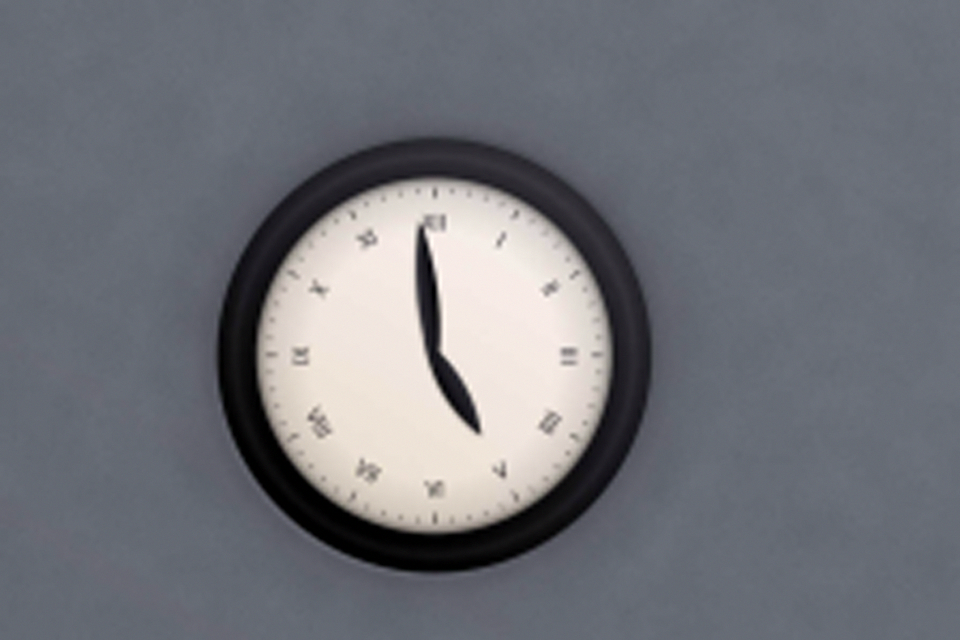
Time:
4.59
